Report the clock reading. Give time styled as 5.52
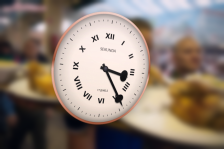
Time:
3.24
